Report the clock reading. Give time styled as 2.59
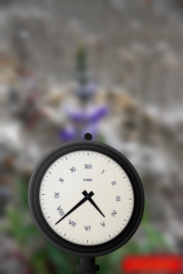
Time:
4.38
